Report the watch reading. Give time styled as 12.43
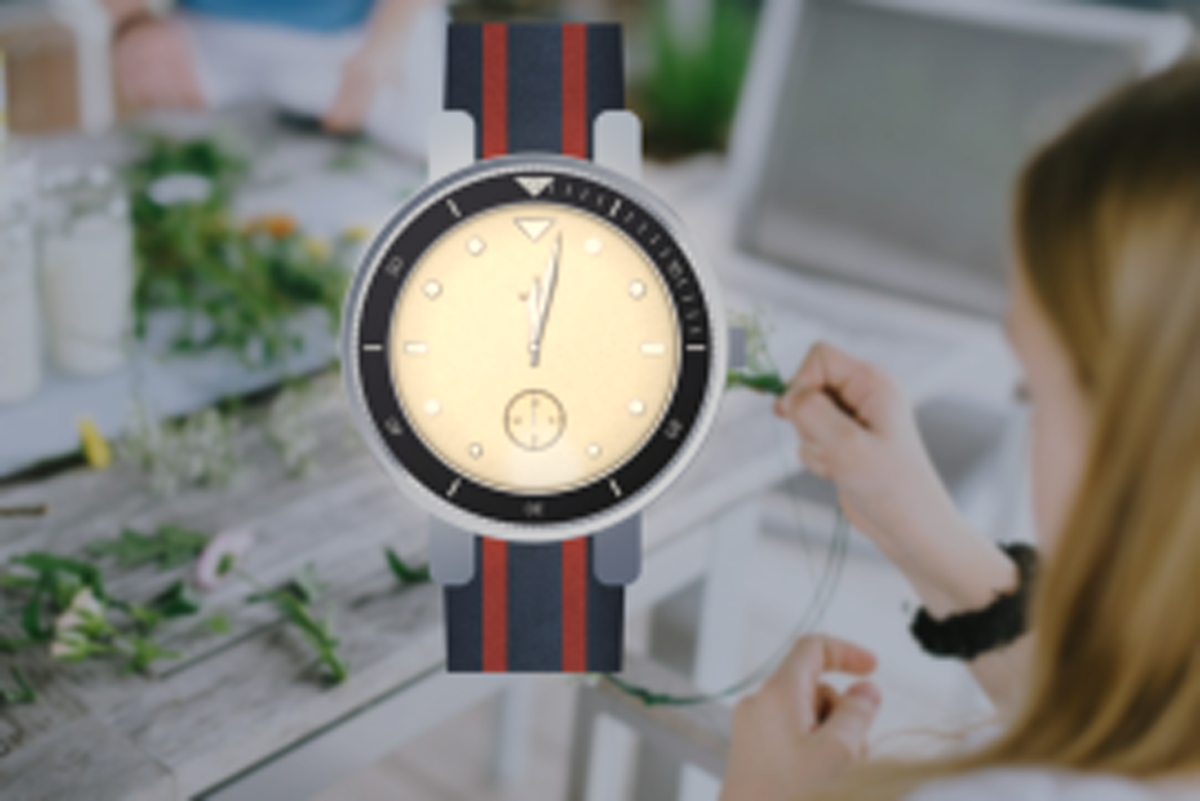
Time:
12.02
